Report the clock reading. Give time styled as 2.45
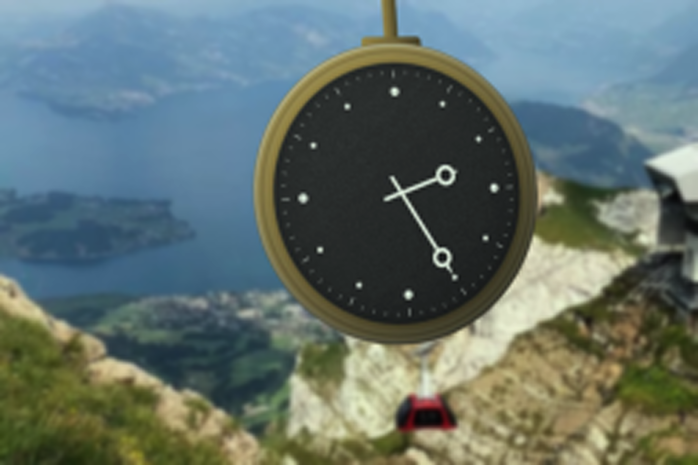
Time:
2.25
